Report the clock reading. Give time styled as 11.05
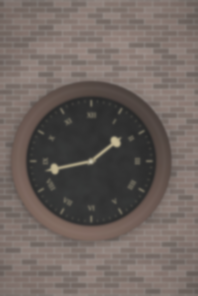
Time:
1.43
